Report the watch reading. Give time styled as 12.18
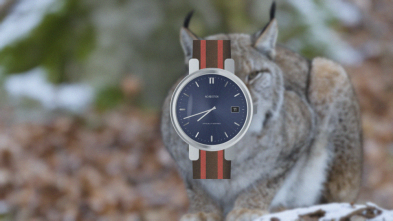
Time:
7.42
